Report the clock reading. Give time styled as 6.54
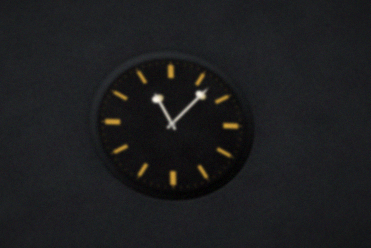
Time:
11.07
